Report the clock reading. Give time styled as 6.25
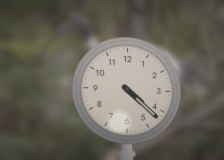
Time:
4.22
